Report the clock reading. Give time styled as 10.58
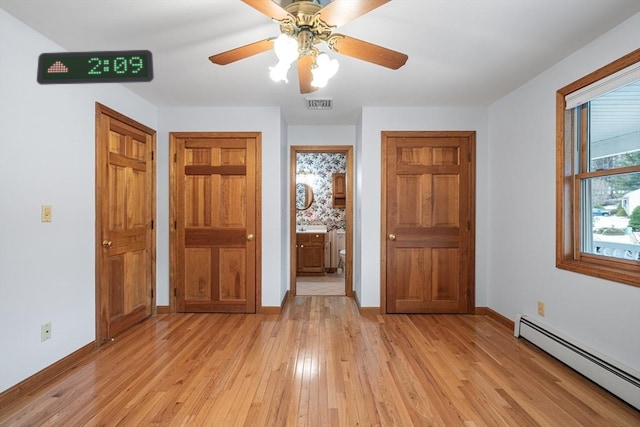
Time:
2.09
